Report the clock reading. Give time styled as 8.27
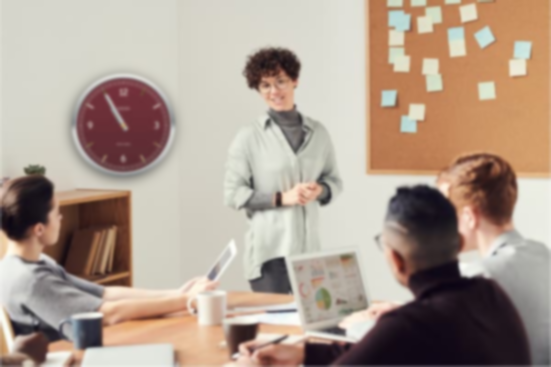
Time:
10.55
